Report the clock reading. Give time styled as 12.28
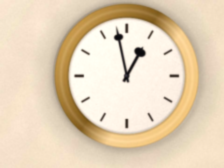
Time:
12.58
